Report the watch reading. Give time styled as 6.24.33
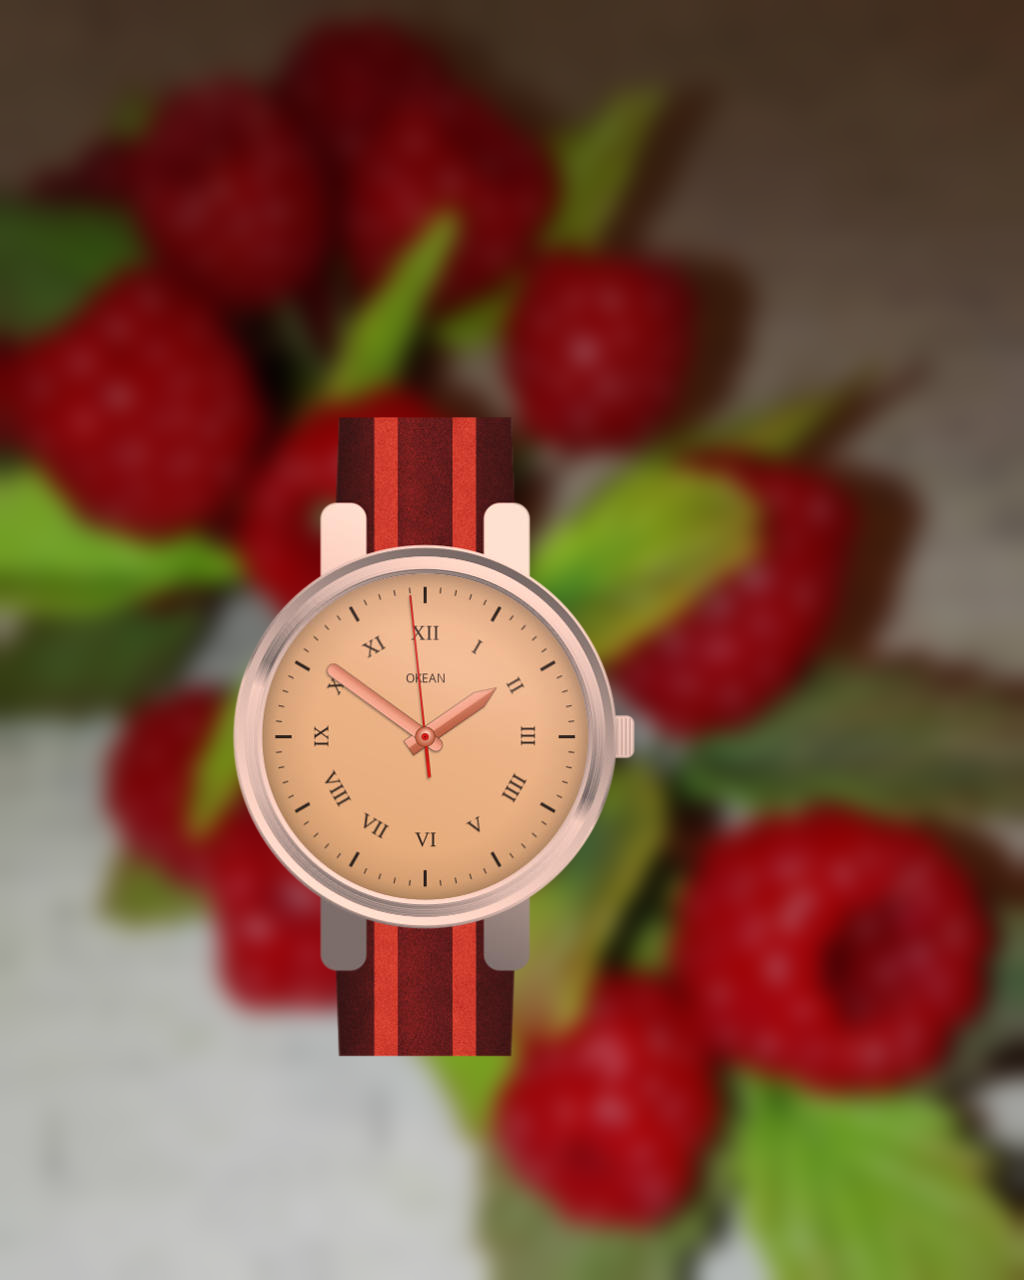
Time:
1.50.59
